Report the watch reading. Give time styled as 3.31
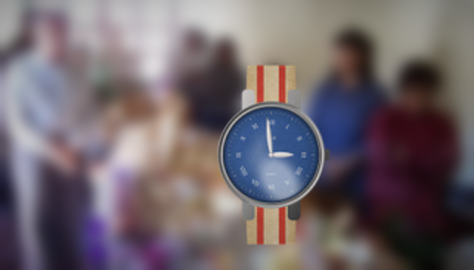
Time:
2.59
